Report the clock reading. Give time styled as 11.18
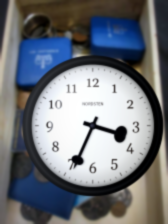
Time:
3.34
